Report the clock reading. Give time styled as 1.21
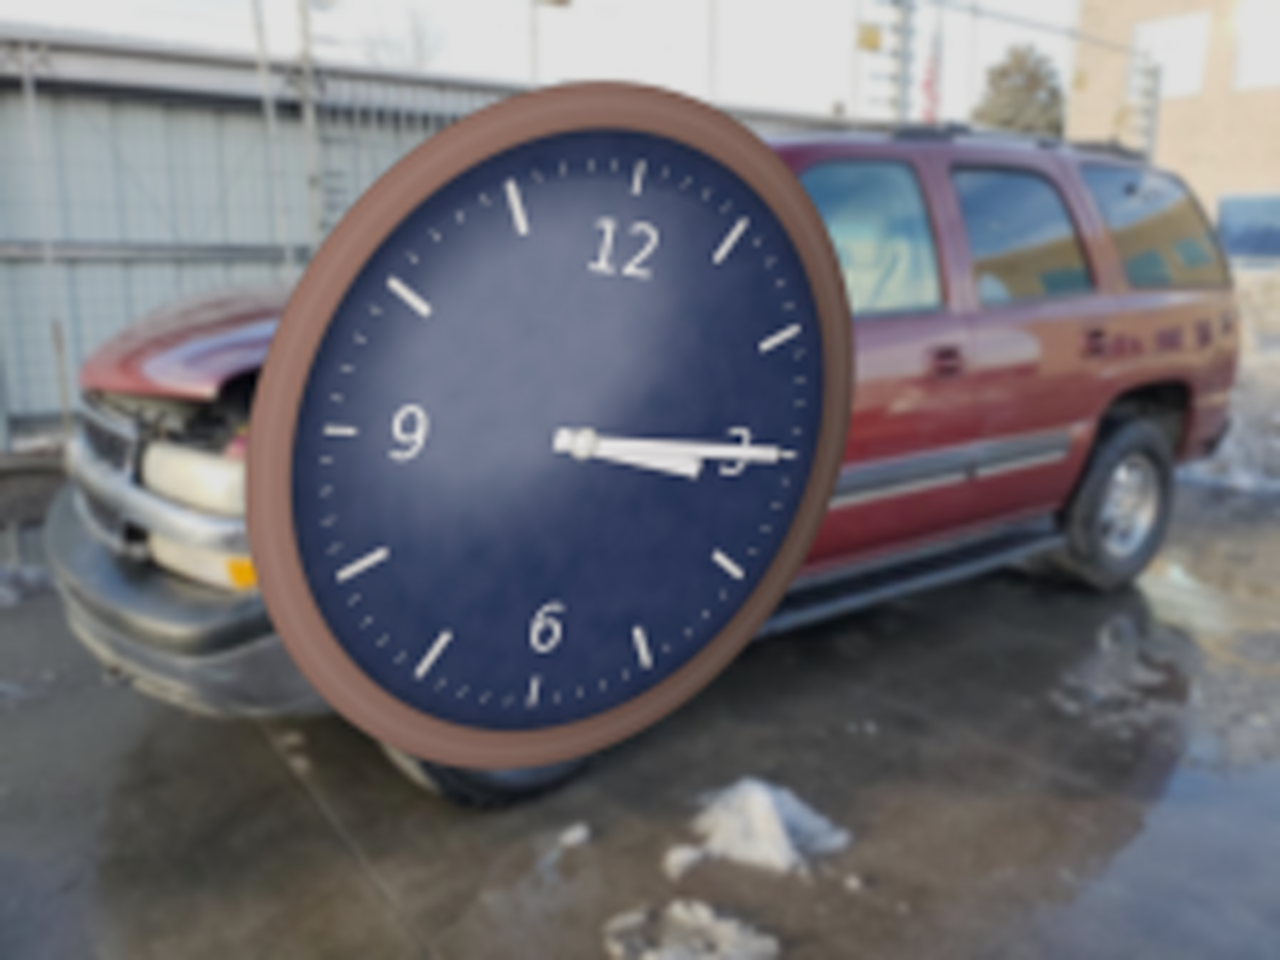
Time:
3.15
